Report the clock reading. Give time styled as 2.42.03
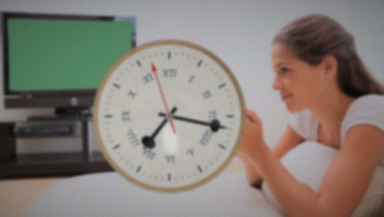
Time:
7.16.57
